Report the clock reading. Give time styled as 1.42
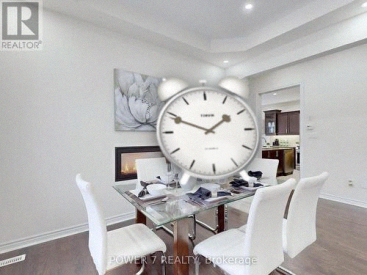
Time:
1.49
